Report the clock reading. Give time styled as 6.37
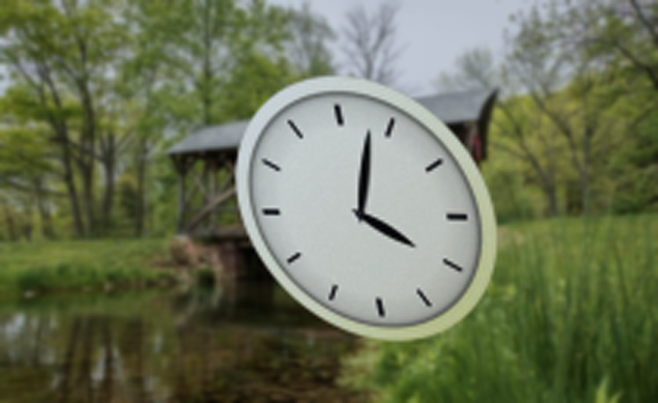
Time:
4.03
